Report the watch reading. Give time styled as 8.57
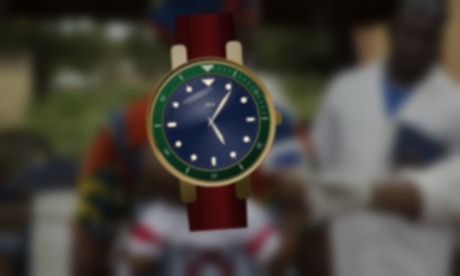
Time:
5.06
